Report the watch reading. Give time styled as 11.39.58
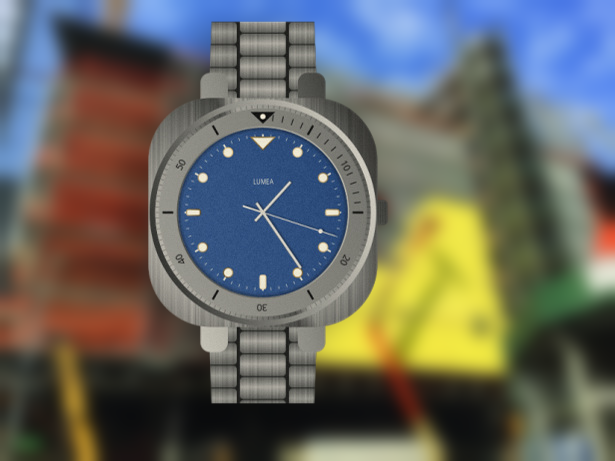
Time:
1.24.18
